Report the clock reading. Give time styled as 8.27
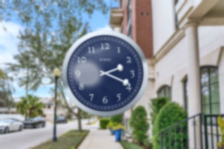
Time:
2.19
